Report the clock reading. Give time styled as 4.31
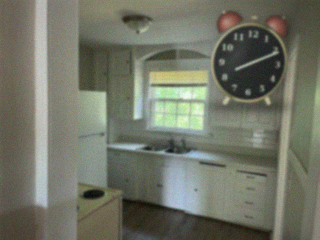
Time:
8.11
